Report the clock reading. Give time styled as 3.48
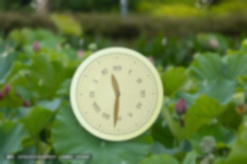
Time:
11.31
